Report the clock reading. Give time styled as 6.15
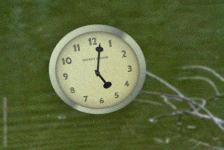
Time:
5.02
